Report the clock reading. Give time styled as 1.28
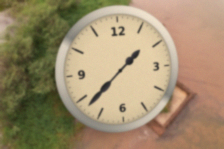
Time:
1.38
